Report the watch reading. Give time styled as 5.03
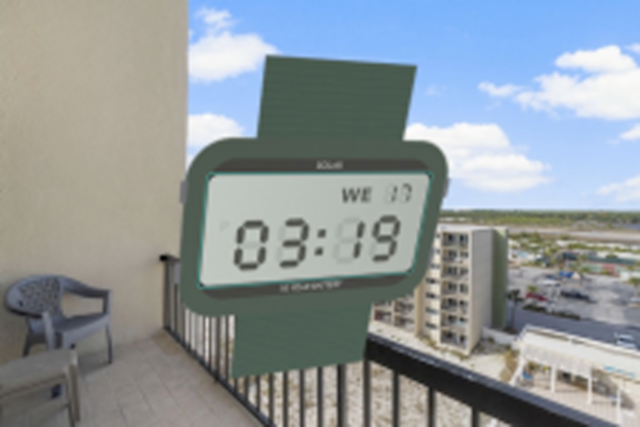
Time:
3.19
